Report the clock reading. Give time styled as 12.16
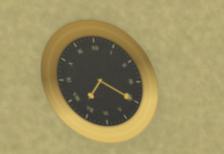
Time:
7.20
